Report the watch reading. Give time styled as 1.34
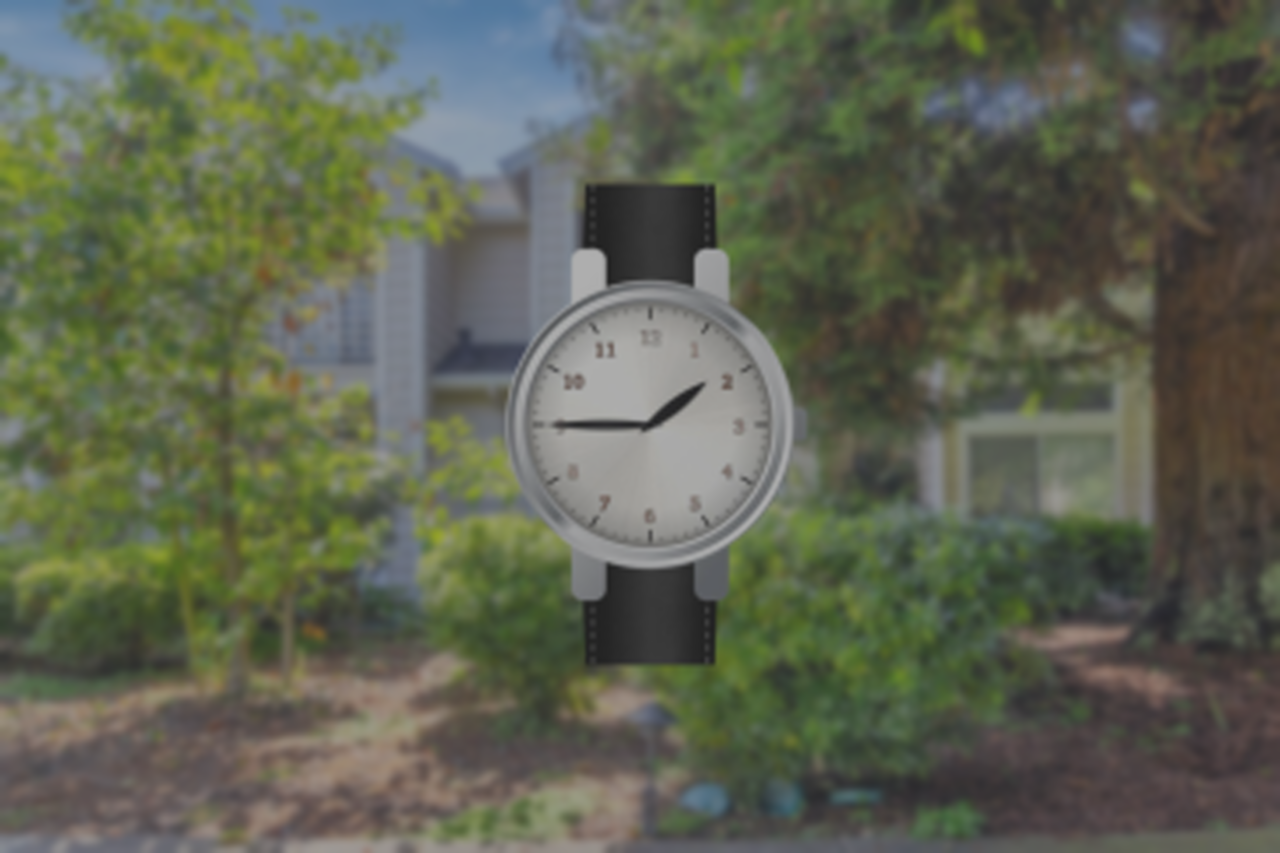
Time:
1.45
